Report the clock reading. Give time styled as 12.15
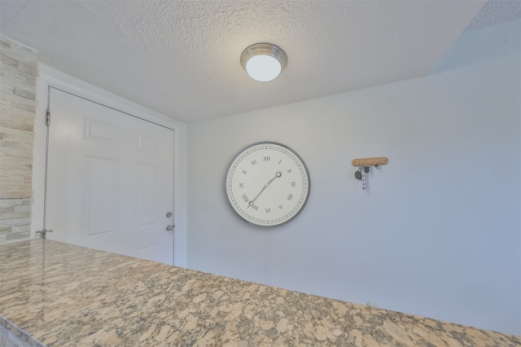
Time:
1.37
